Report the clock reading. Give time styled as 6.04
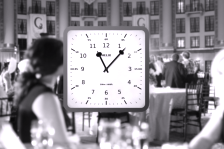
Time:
11.07
